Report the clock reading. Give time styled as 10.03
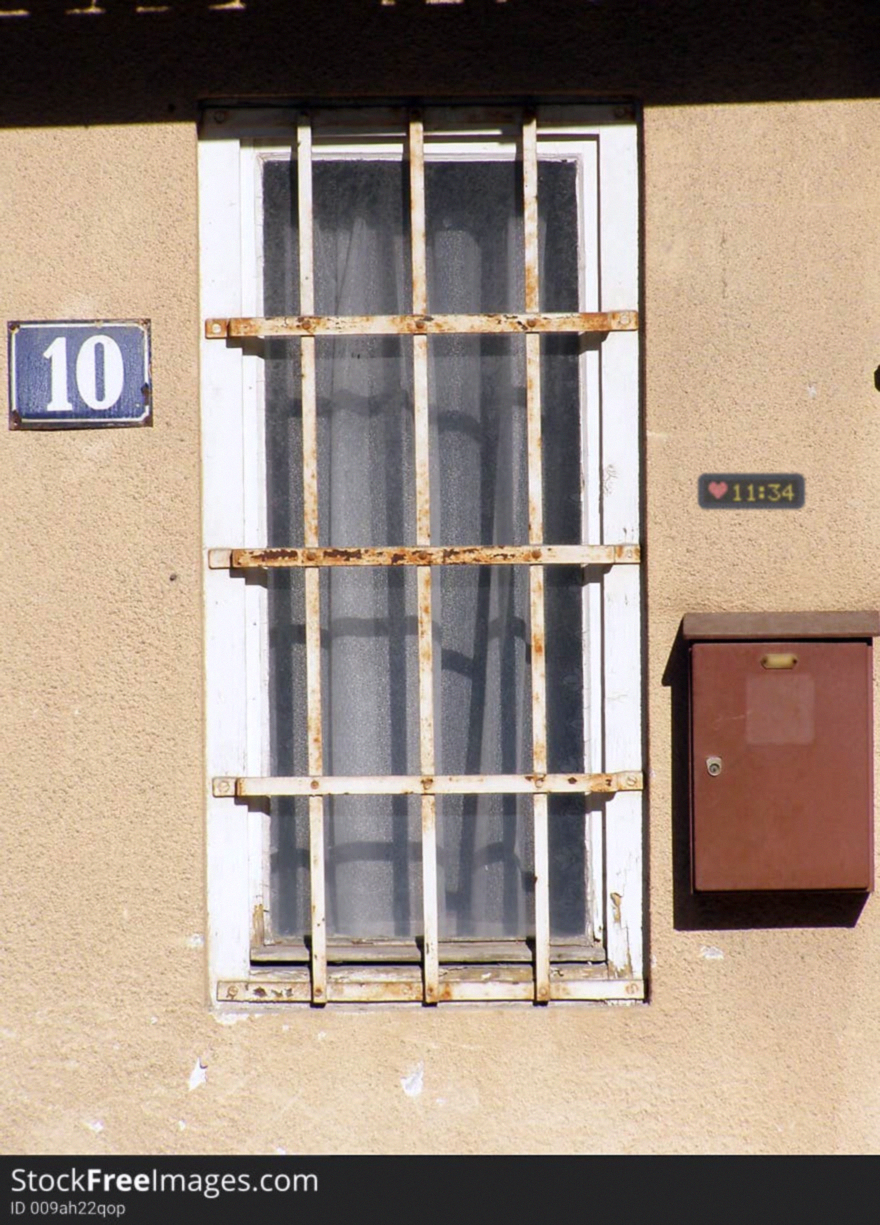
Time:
11.34
